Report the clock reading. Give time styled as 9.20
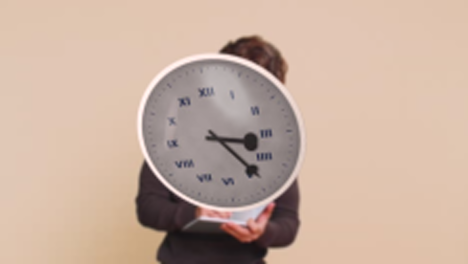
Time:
3.24
